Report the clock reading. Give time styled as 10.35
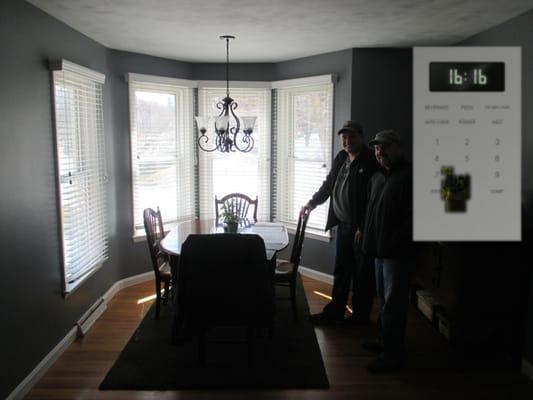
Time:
16.16
